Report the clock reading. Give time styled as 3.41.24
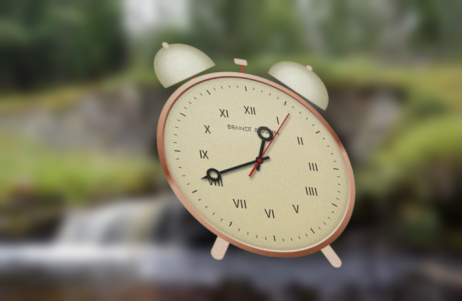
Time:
12.41.06
